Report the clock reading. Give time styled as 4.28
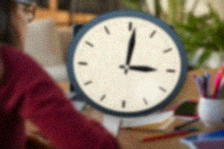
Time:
3.01
